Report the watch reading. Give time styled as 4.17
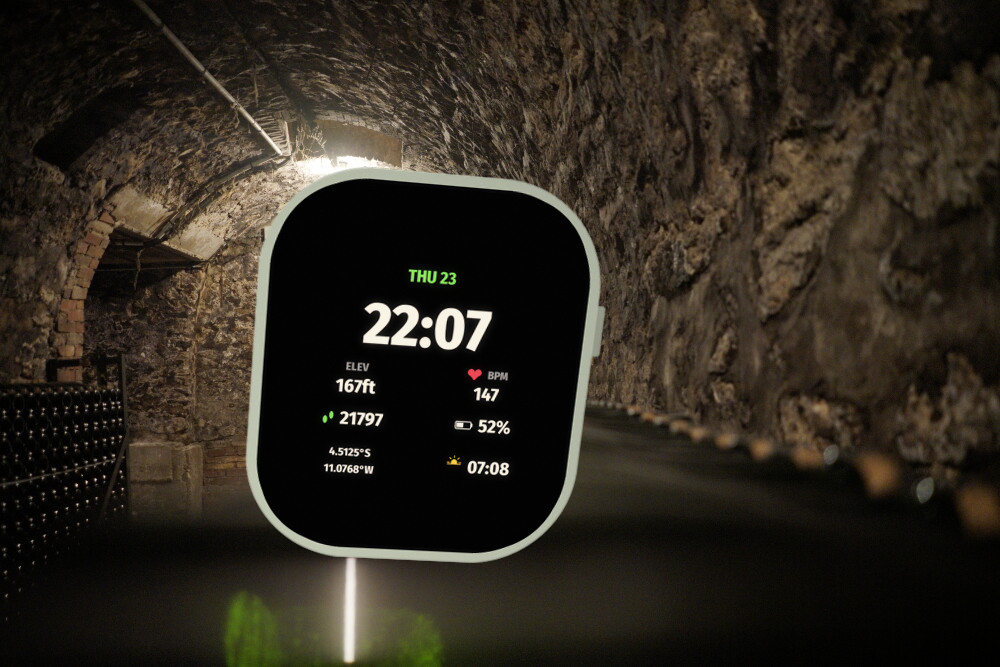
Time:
22.07
